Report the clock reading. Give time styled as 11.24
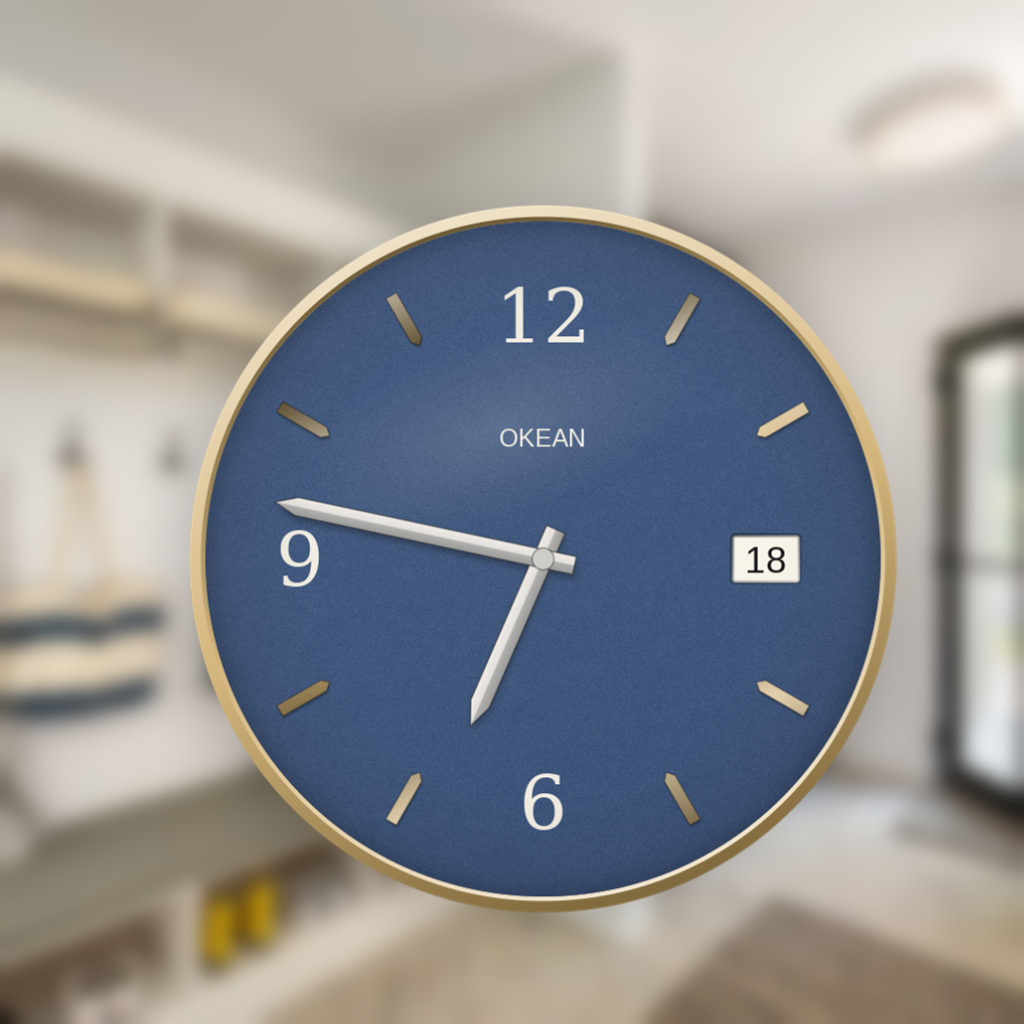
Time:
6.47
